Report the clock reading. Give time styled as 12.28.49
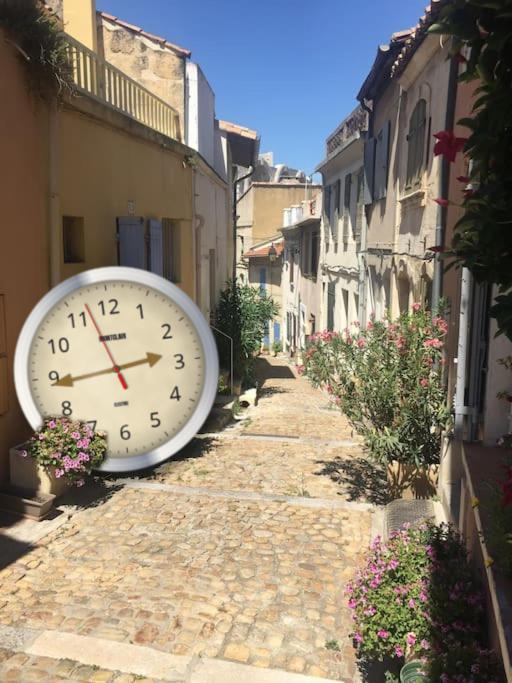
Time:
2.43.57
